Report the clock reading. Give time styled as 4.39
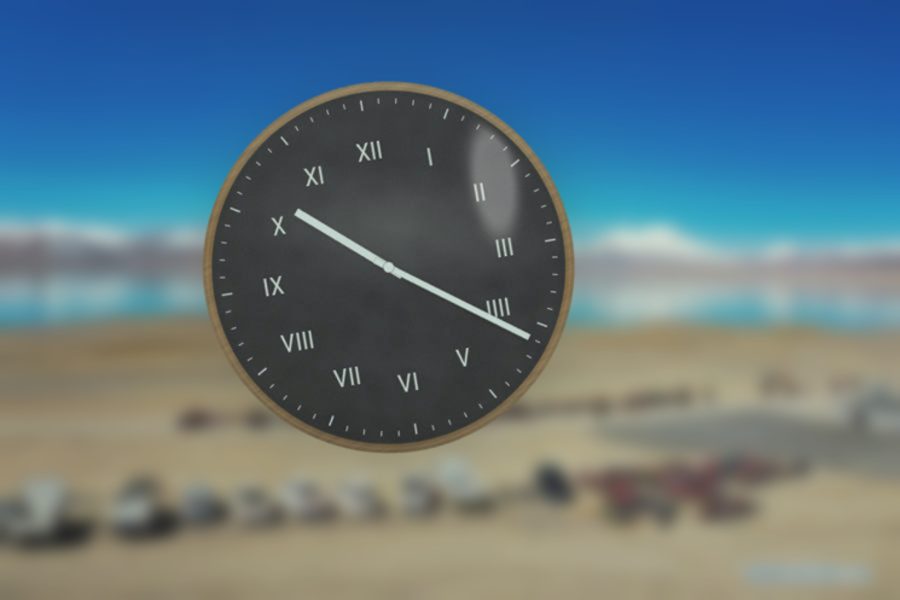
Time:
10.21
